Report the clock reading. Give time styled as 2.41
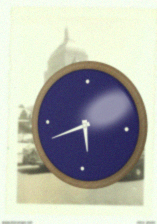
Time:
5.41
